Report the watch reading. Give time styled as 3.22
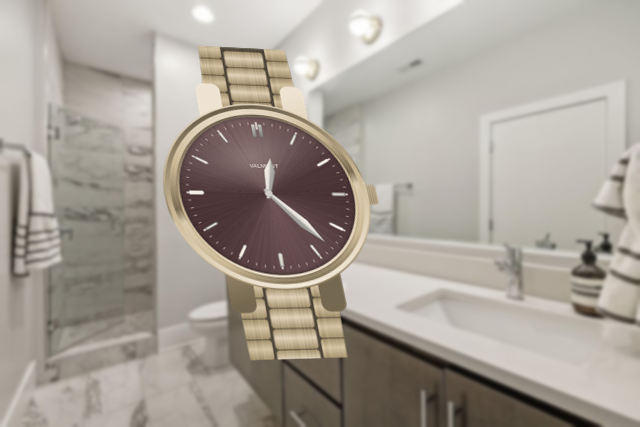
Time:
12.23
